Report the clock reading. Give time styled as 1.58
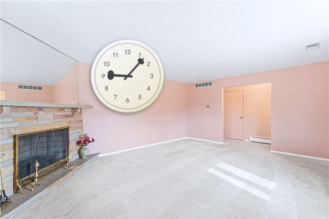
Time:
9.07
